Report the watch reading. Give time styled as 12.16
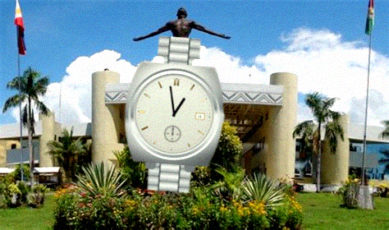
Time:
12.58
